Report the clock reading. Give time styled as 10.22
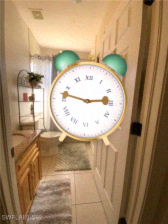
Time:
2.47
